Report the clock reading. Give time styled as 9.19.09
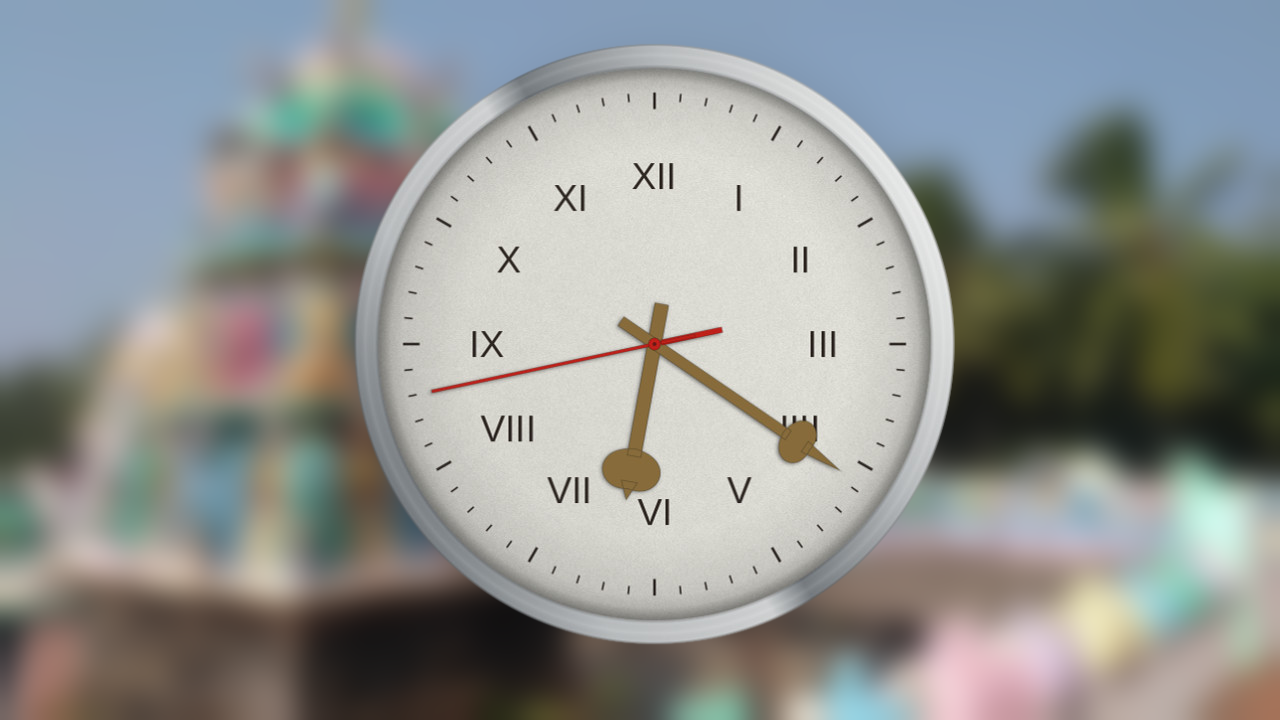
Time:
6.20.43
